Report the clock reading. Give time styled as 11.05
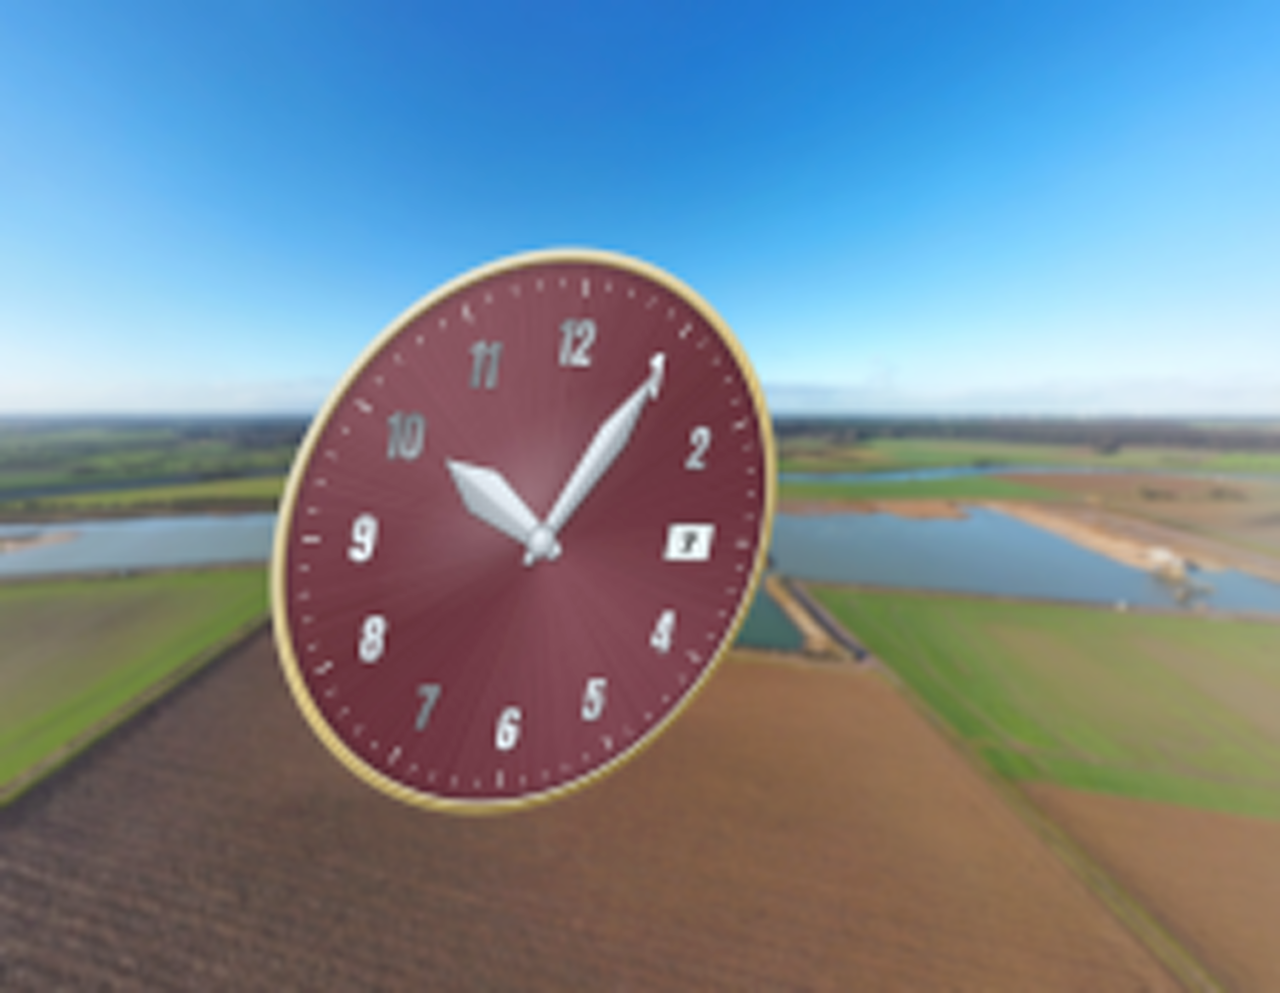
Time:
10.05
